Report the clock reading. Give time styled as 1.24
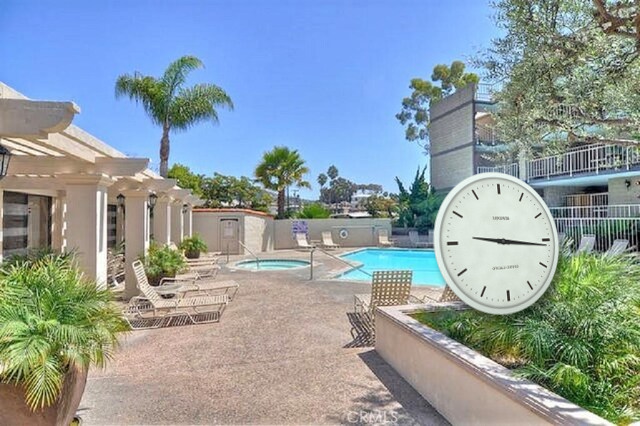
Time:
9.16
